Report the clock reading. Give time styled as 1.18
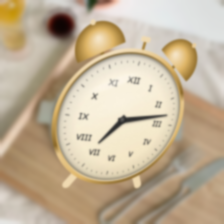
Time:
7.13
